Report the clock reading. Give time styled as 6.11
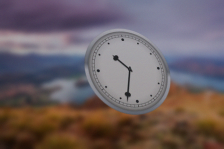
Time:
10.33
